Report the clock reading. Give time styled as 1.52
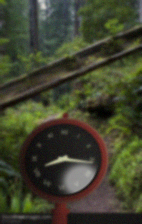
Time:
8.16
